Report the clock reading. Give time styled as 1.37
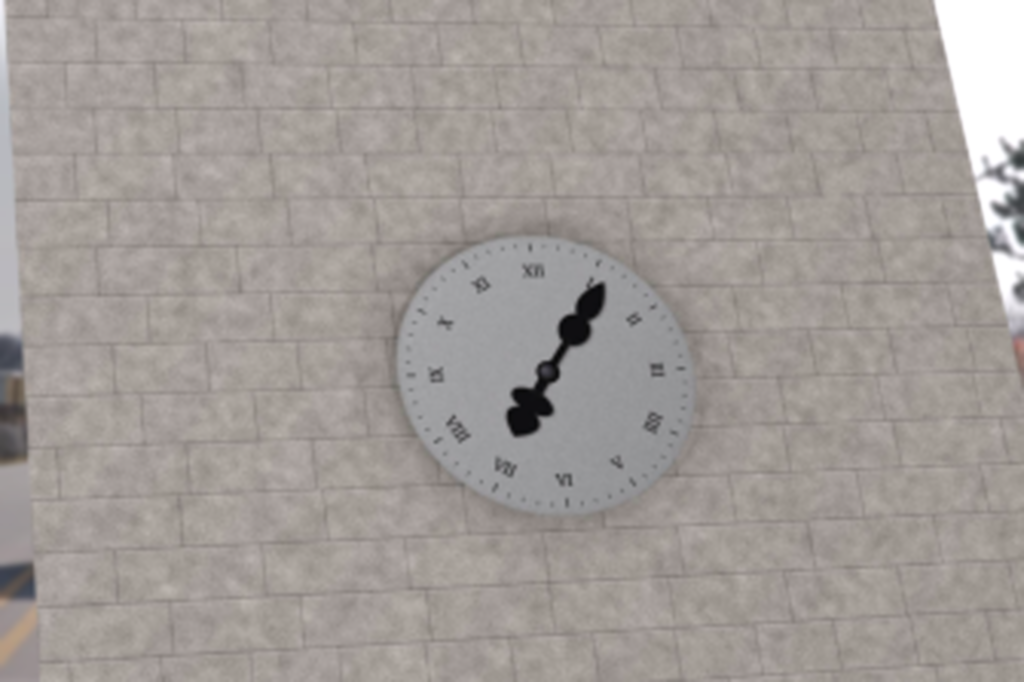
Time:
7.06
